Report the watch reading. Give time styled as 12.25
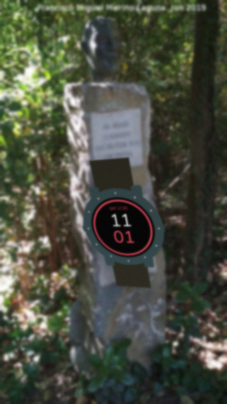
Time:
11.01
